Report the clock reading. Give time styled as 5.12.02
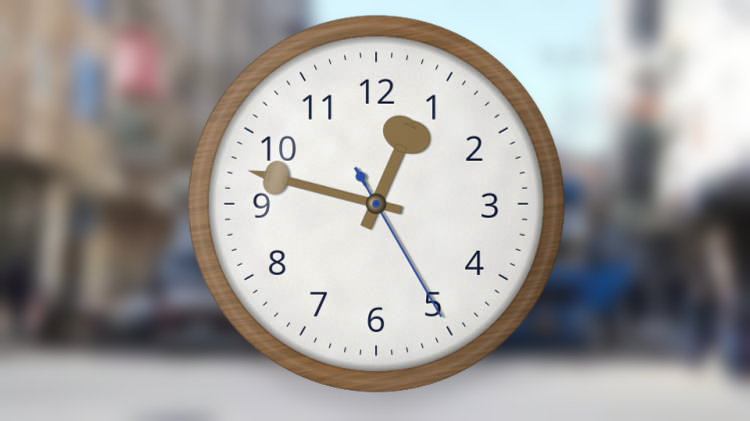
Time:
12.47.25
